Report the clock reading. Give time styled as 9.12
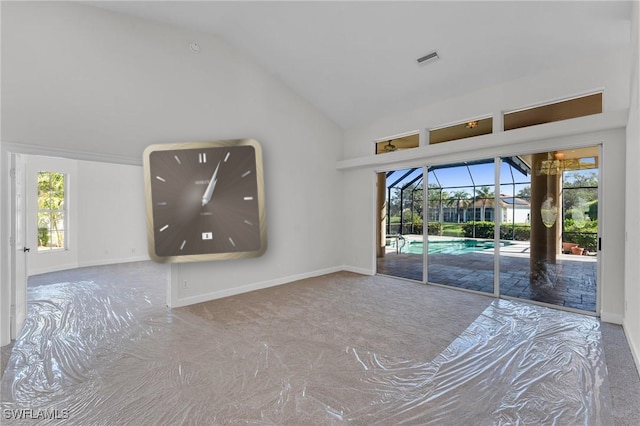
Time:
1.04
